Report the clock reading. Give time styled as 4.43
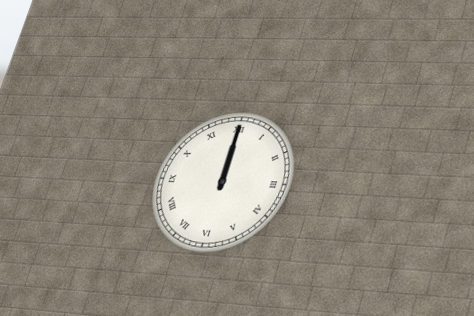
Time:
12.00
